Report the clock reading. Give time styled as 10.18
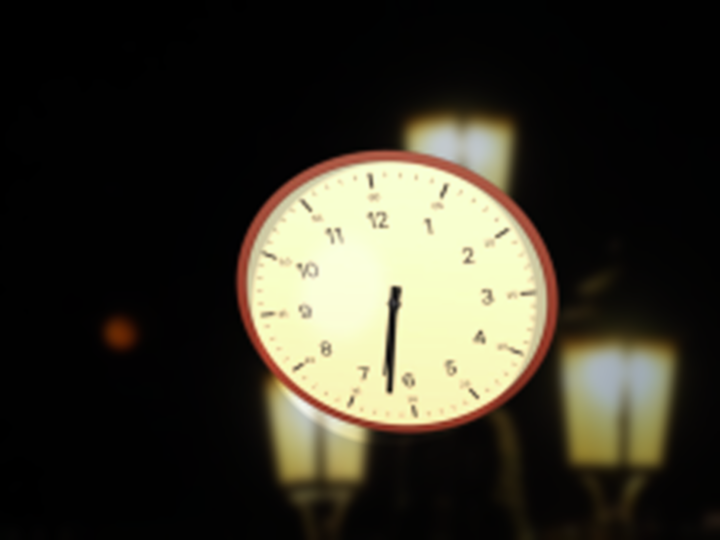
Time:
6.32
